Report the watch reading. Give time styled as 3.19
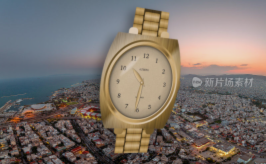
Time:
10.31
